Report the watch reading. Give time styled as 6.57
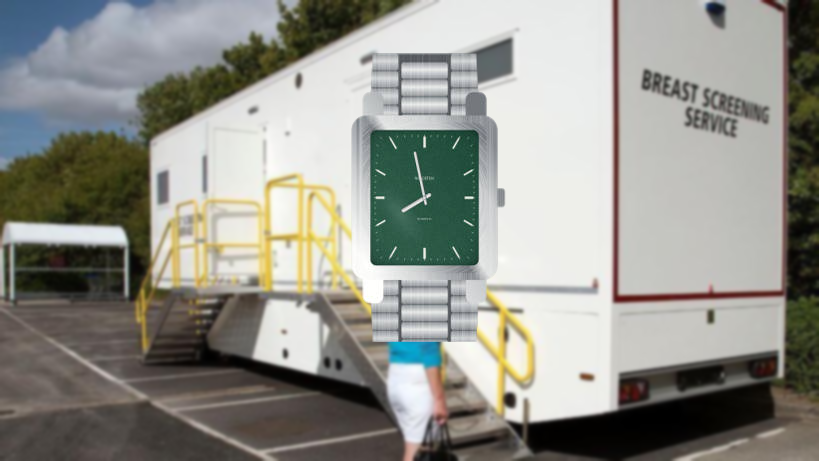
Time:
7.58
